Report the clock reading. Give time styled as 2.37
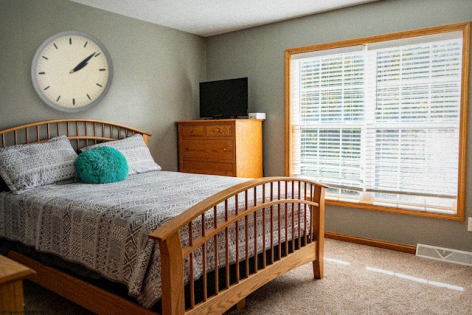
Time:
2.09
